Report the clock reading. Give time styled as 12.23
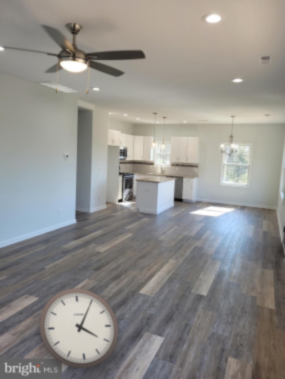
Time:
4.05
